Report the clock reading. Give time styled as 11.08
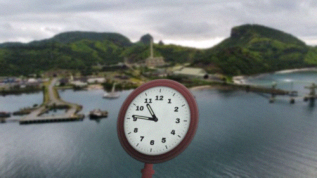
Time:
10.46
